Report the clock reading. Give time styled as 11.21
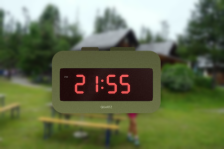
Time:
21.55
